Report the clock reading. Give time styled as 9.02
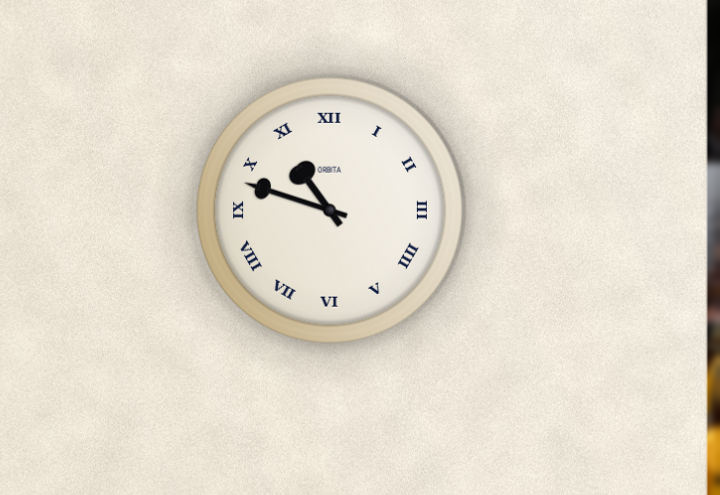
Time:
10.48
